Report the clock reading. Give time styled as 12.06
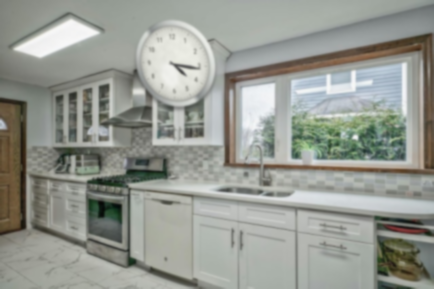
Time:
4.16
